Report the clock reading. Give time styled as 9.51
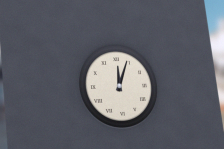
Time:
12.04
